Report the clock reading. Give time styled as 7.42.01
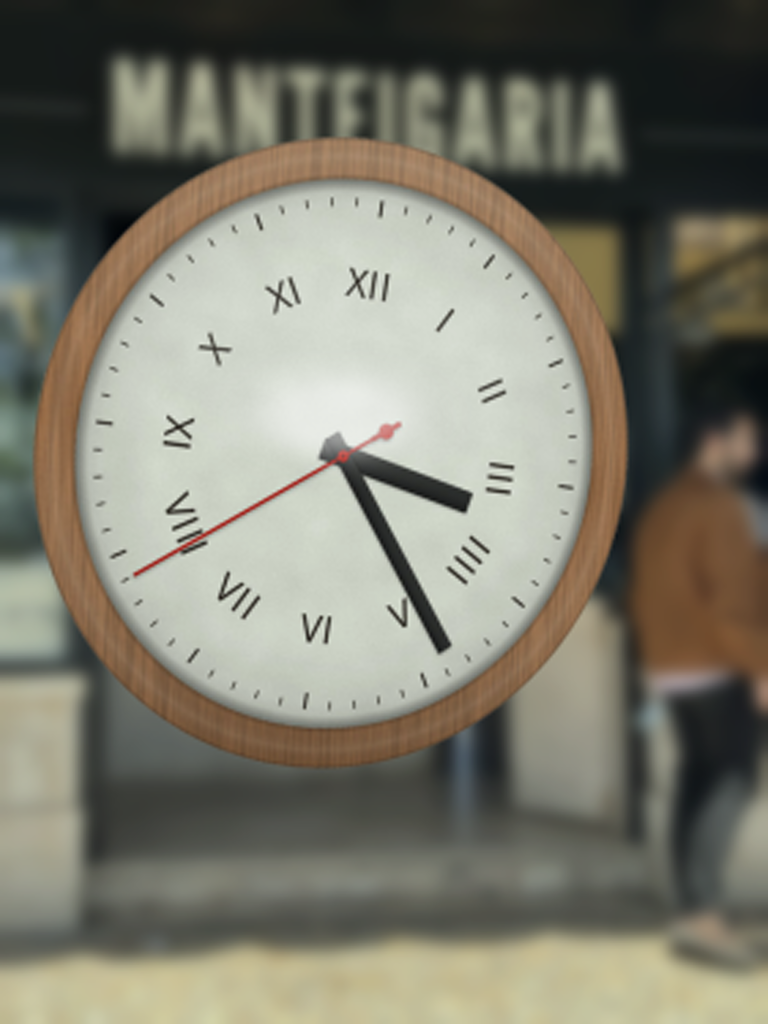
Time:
3.23.39
